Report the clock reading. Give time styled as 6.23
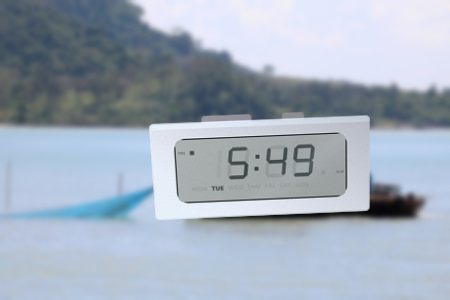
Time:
5.49
